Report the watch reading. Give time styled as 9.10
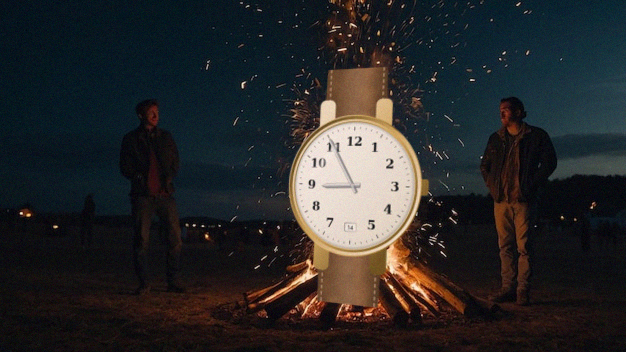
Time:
8.55
